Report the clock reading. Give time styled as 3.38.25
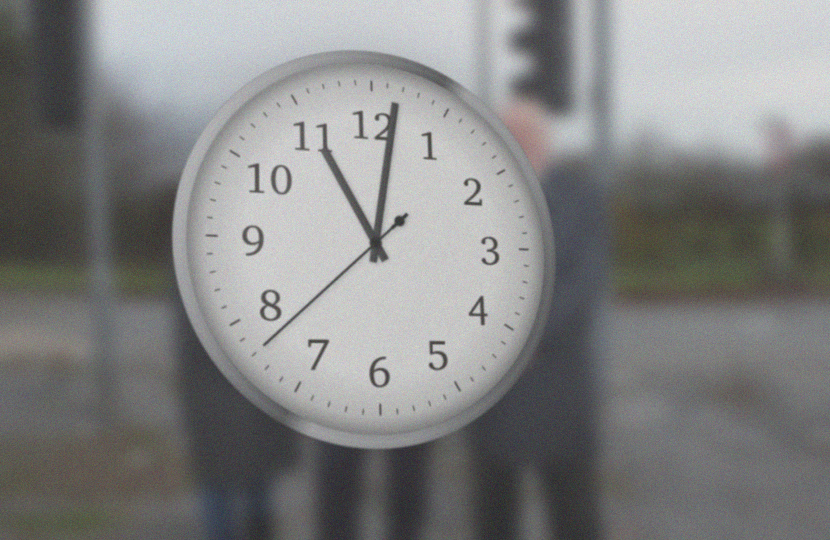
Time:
11.01.38
